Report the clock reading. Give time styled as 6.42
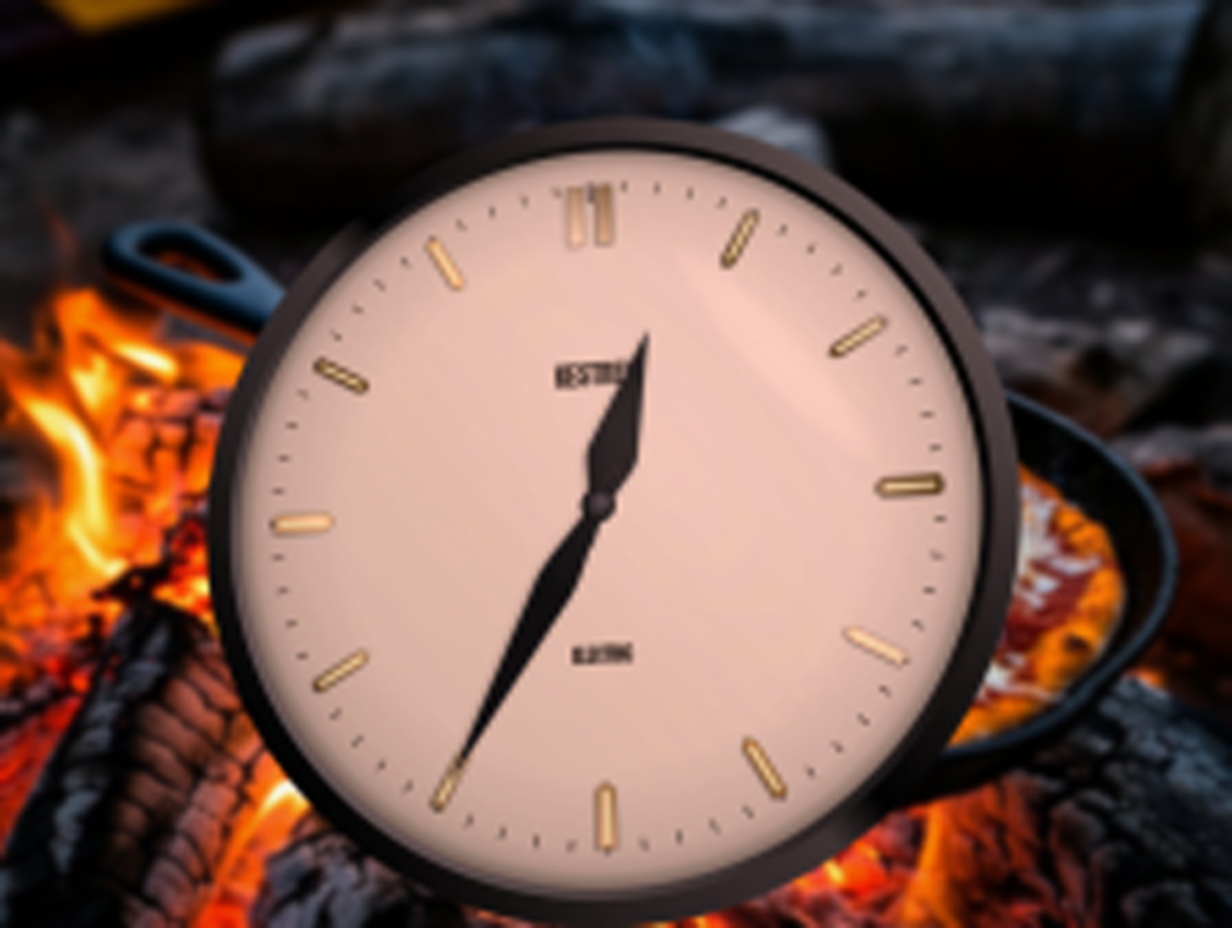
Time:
12.35
